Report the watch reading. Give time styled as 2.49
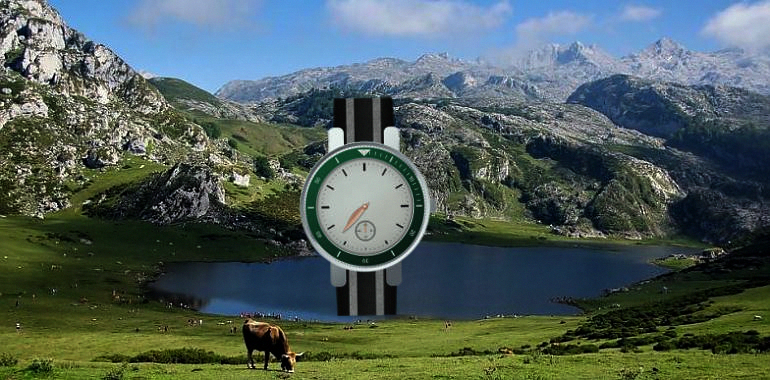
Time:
7.37
